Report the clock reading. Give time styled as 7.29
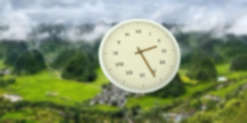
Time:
2.26
